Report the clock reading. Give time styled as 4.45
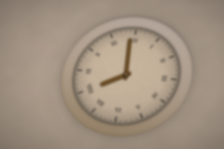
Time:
7.59
